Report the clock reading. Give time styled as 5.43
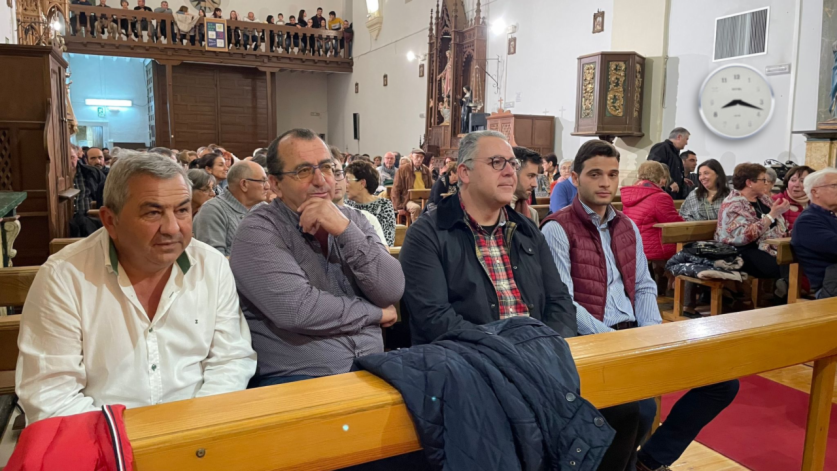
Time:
8.18
